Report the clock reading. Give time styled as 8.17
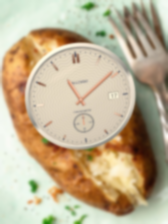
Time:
11.09
